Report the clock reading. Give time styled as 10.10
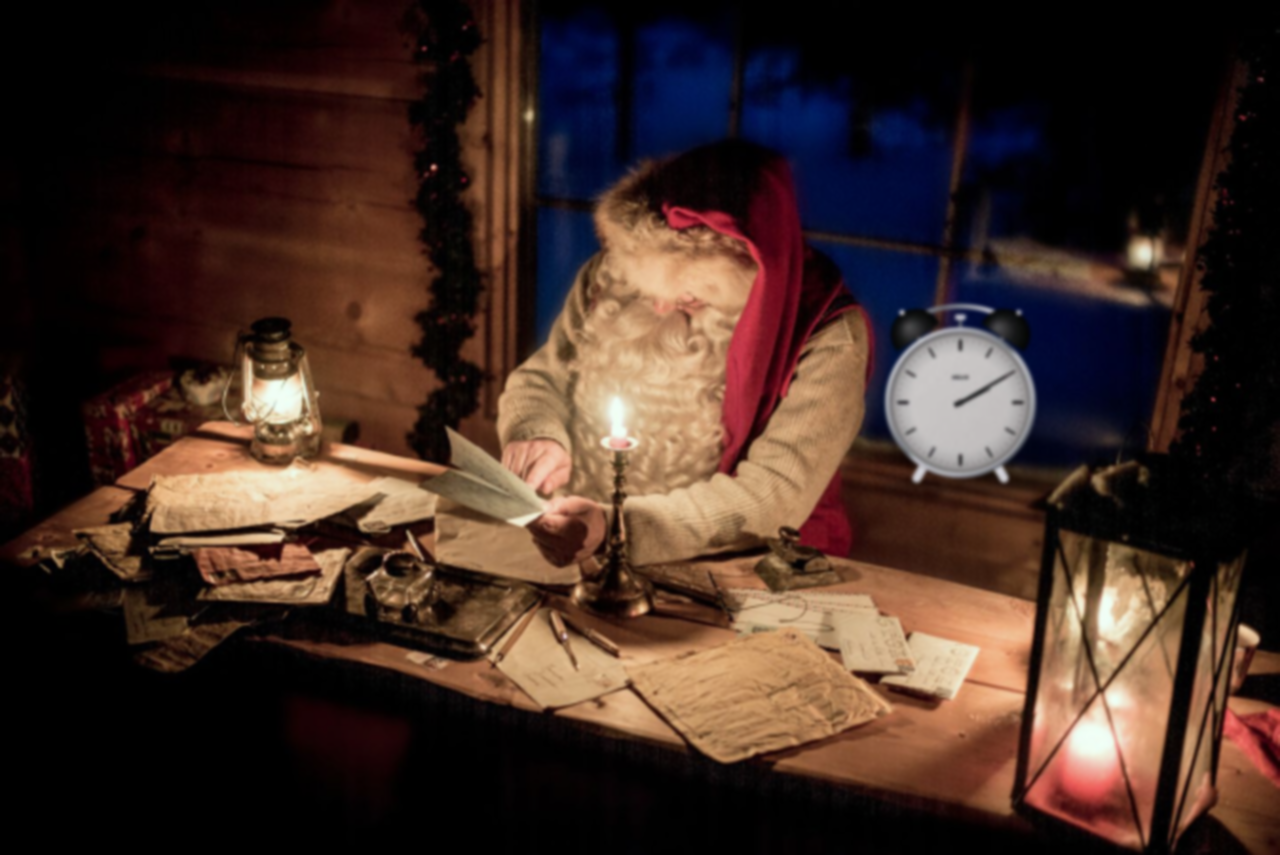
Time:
2.10
